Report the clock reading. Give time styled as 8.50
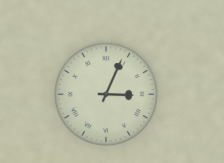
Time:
3.04
